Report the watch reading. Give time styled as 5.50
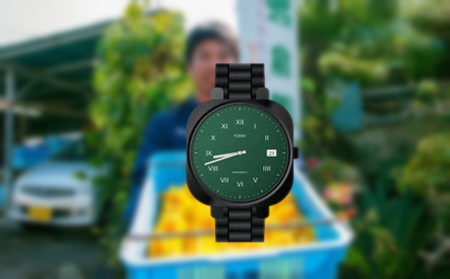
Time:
8.42
